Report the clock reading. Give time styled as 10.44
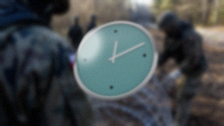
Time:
12.11
